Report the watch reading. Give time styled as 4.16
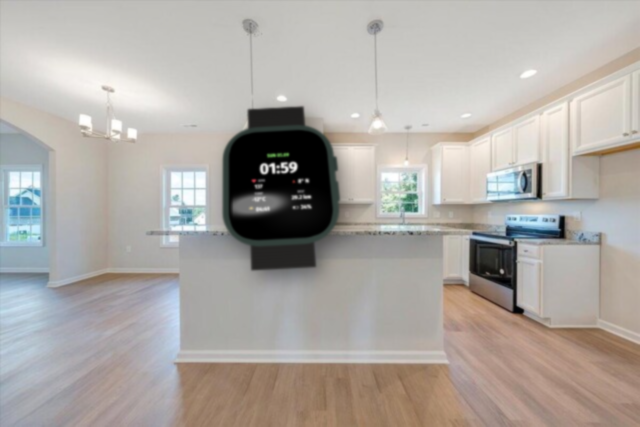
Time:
1.59
